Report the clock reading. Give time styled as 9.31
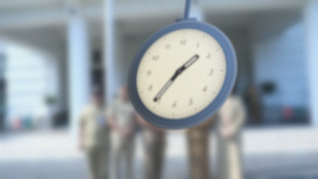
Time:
1.36
